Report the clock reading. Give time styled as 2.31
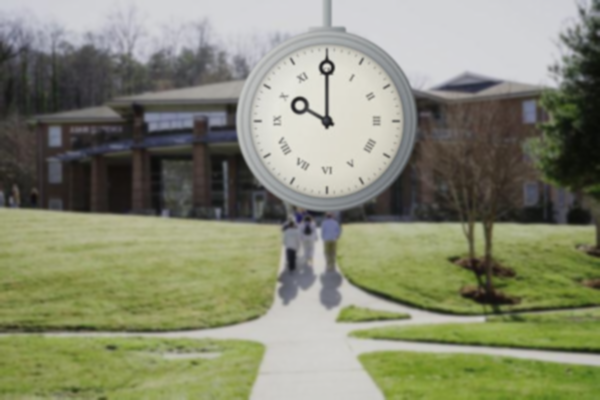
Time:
10.00
